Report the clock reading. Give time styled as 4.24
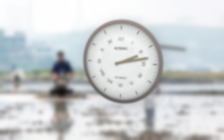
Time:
2.13
